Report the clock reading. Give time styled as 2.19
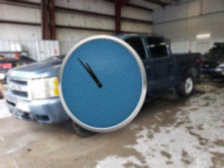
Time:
10.53
